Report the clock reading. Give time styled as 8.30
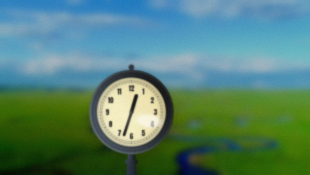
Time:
12.33
